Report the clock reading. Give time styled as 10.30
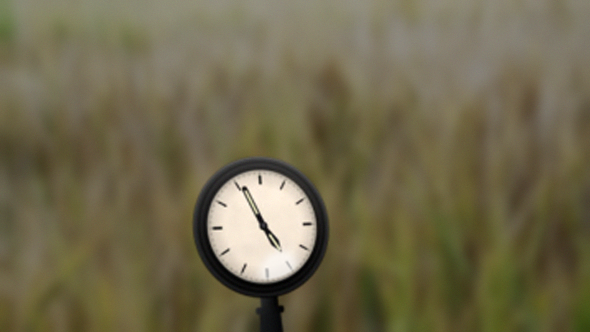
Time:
4.56
